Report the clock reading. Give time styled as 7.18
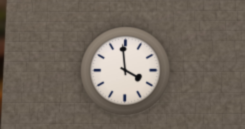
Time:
3.59
